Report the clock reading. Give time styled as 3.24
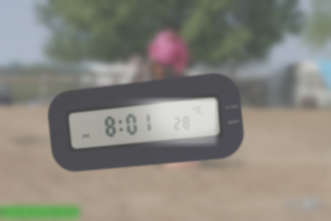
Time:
8.01
